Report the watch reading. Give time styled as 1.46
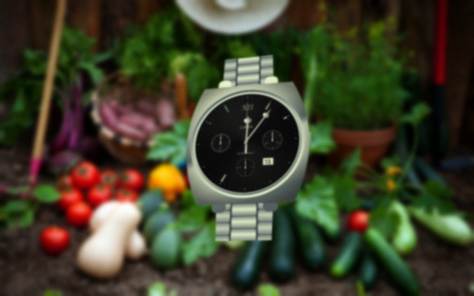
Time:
12.06
